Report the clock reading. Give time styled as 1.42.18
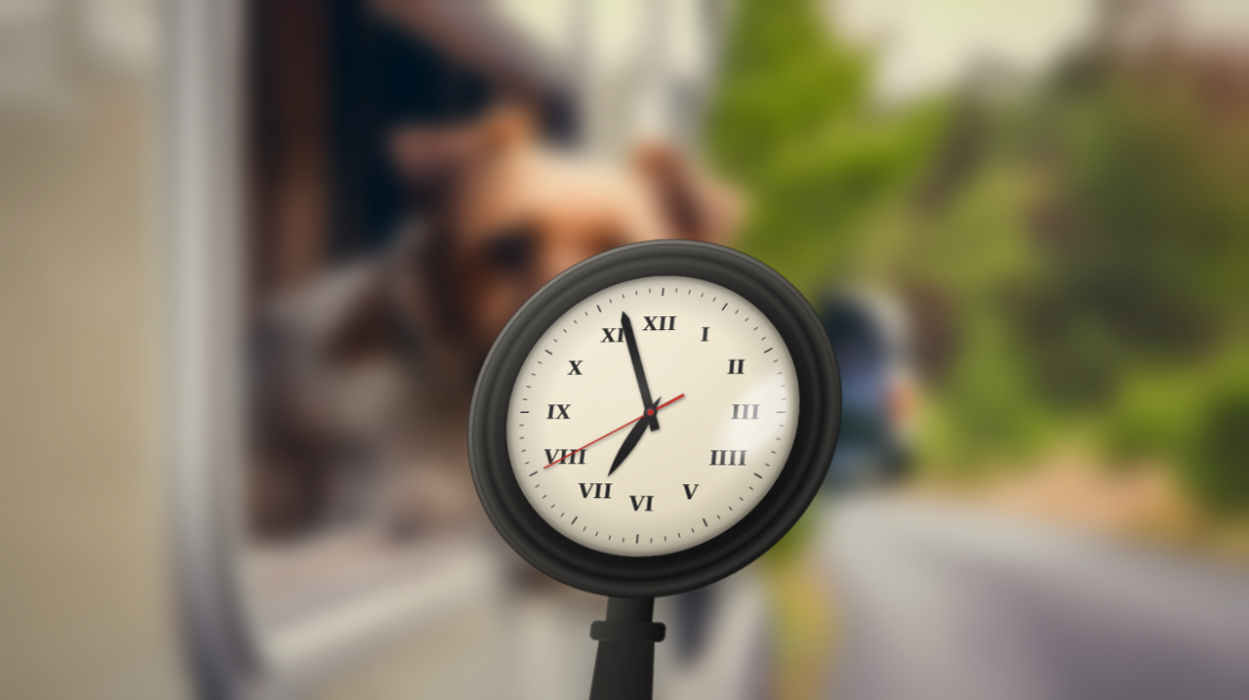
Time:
6.56.40
